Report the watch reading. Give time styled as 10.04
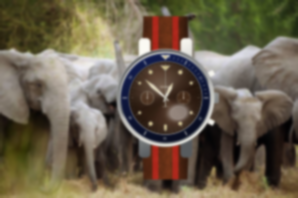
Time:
12.52
